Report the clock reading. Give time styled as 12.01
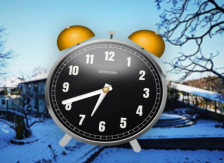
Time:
6.41
